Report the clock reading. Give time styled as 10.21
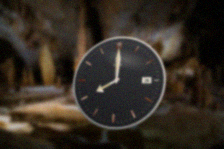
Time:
8.00
